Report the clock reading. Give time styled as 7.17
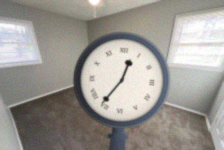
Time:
12.36
